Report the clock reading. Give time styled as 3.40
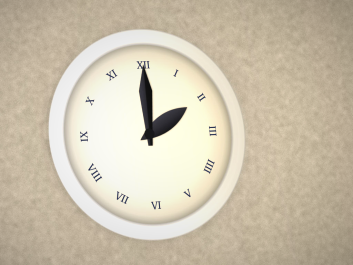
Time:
2.00
